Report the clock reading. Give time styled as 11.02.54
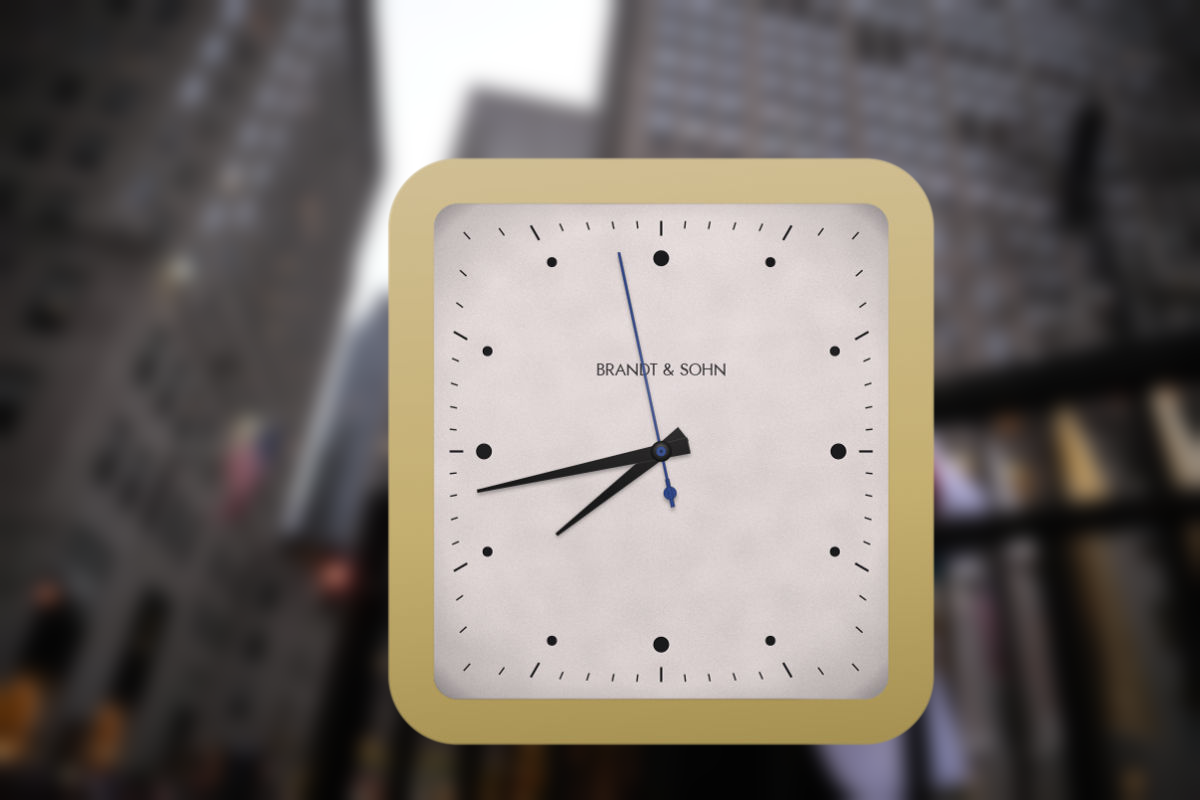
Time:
7.42.58
